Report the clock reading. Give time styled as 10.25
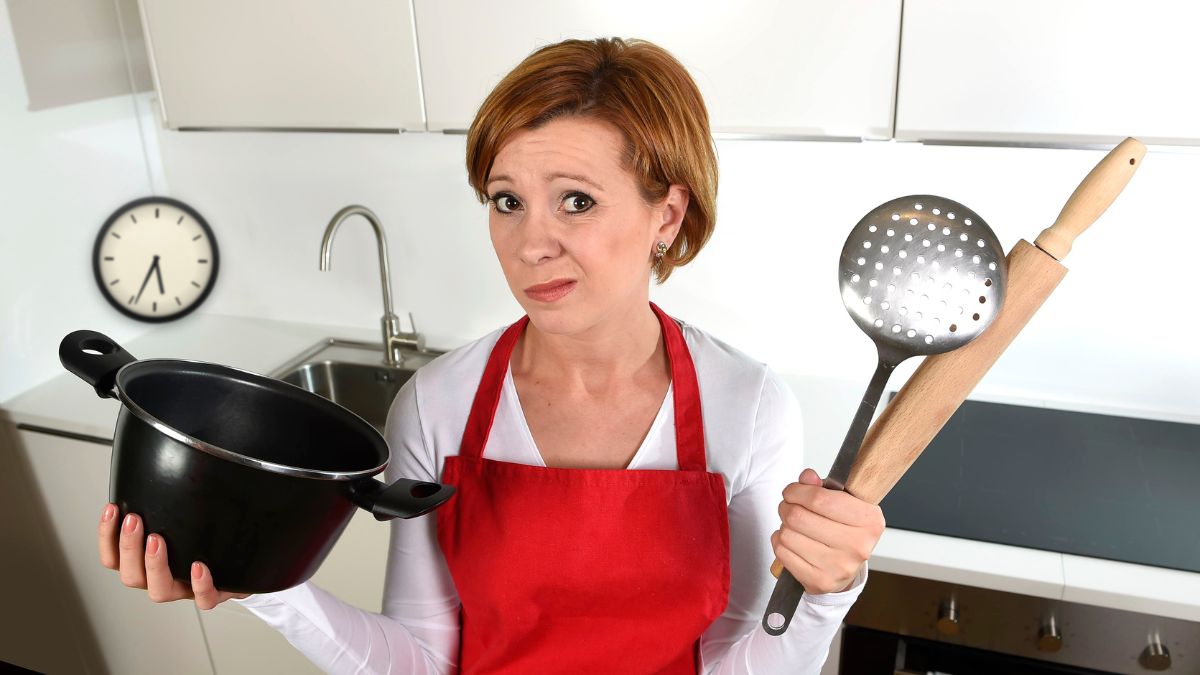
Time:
5.34
